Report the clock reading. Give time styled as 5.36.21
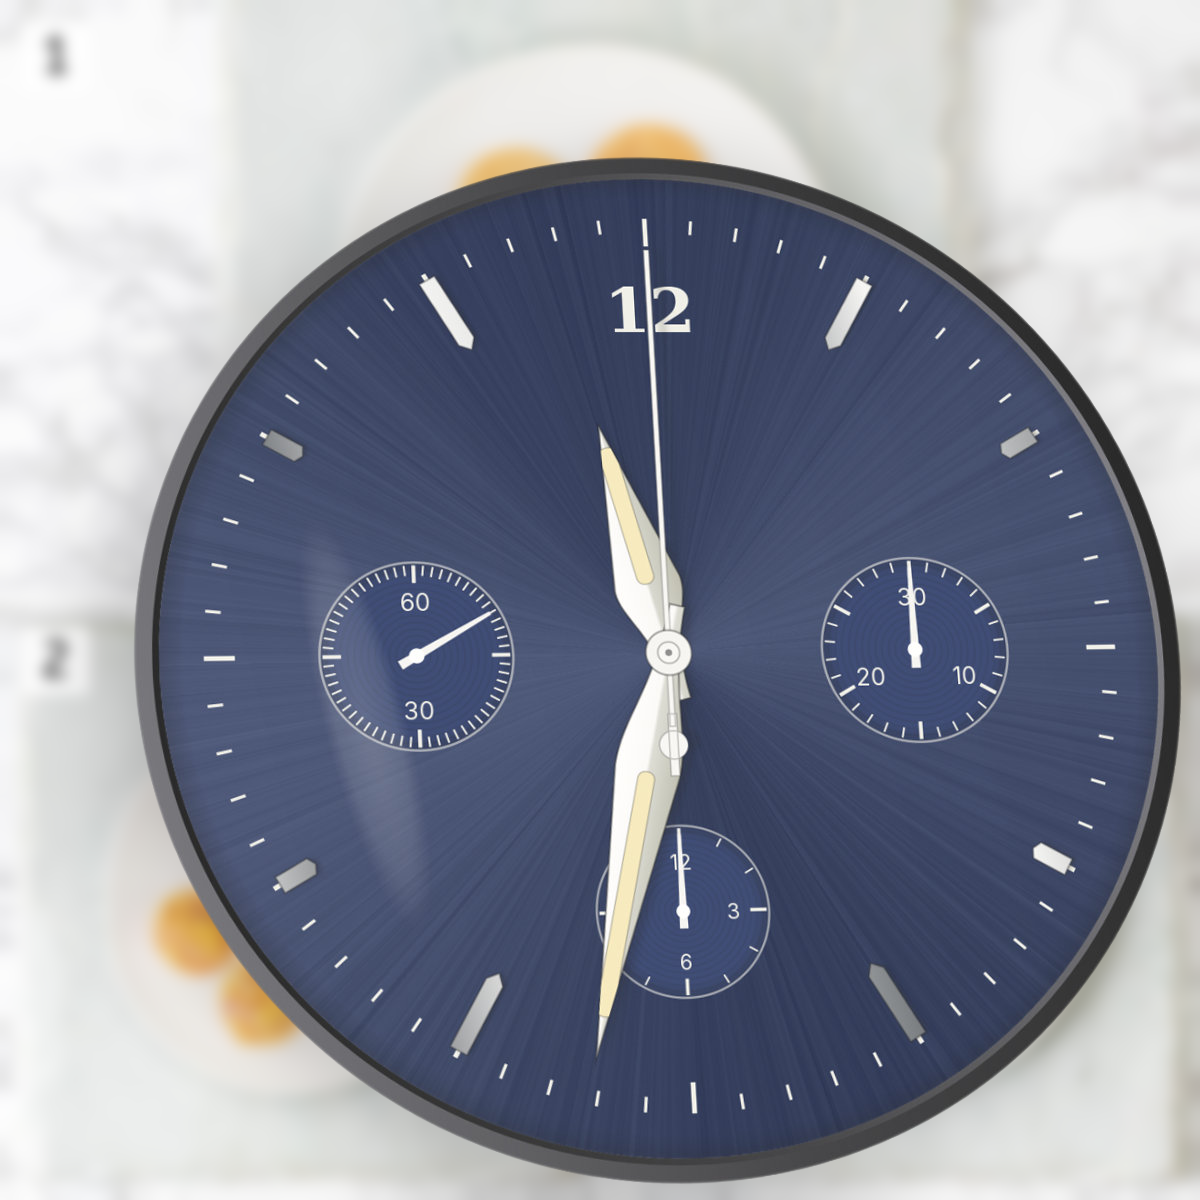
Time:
11.32.10
